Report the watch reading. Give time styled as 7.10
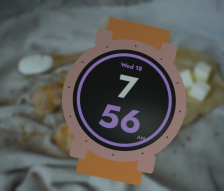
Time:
7.56
